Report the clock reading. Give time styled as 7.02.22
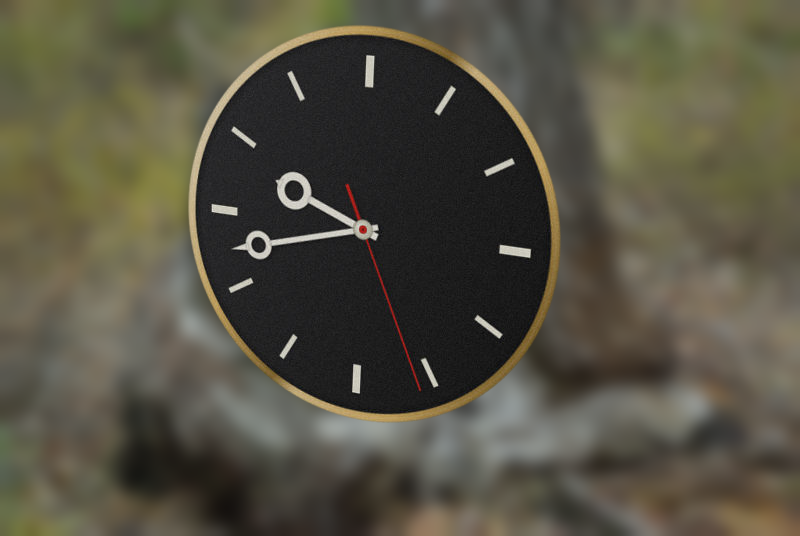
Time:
9.42.26
